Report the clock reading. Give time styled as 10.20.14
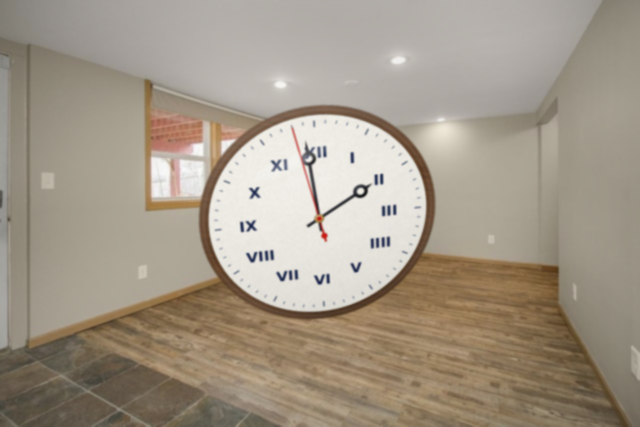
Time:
1.58.58
